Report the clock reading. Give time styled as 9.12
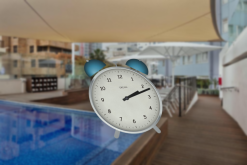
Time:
2.12
